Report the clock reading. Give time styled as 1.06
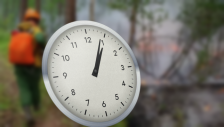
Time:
1.04
